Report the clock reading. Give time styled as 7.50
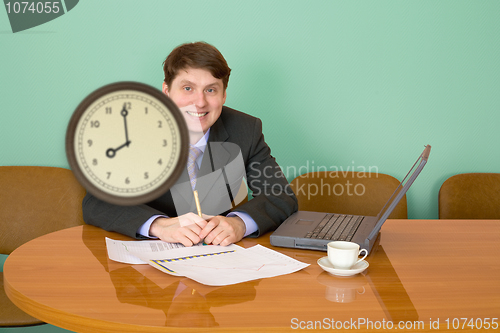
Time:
7.59
